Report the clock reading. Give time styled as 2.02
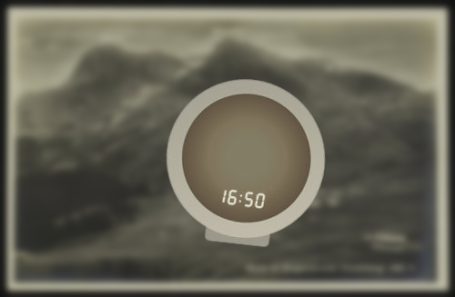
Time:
16.50
